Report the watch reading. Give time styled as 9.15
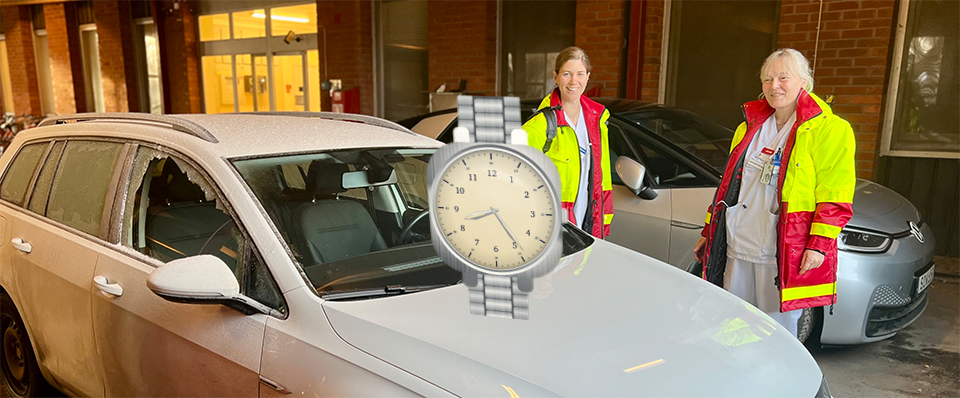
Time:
8.24
